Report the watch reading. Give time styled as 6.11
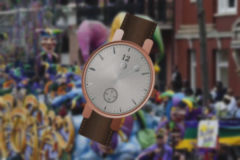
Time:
12.07
